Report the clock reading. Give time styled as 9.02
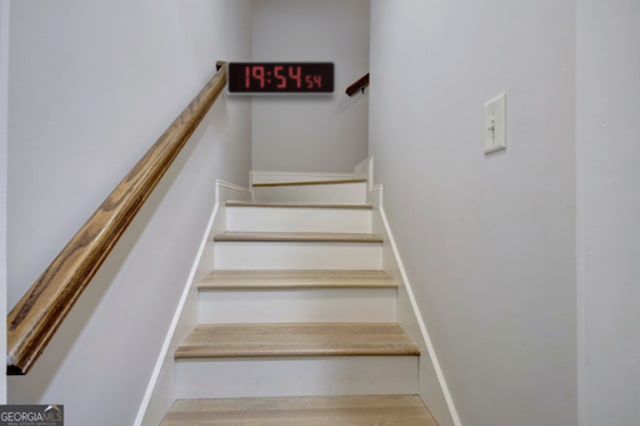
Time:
19.54
